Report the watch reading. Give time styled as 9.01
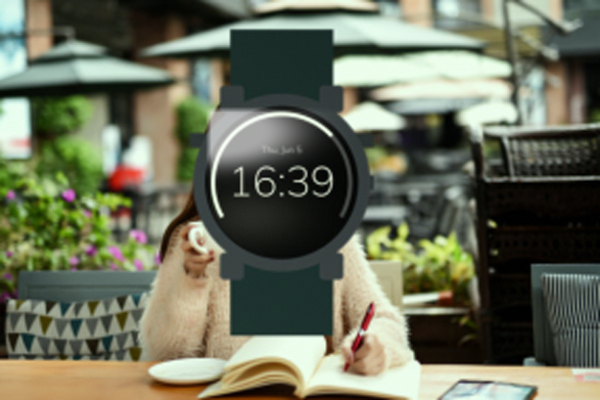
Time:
16.39
